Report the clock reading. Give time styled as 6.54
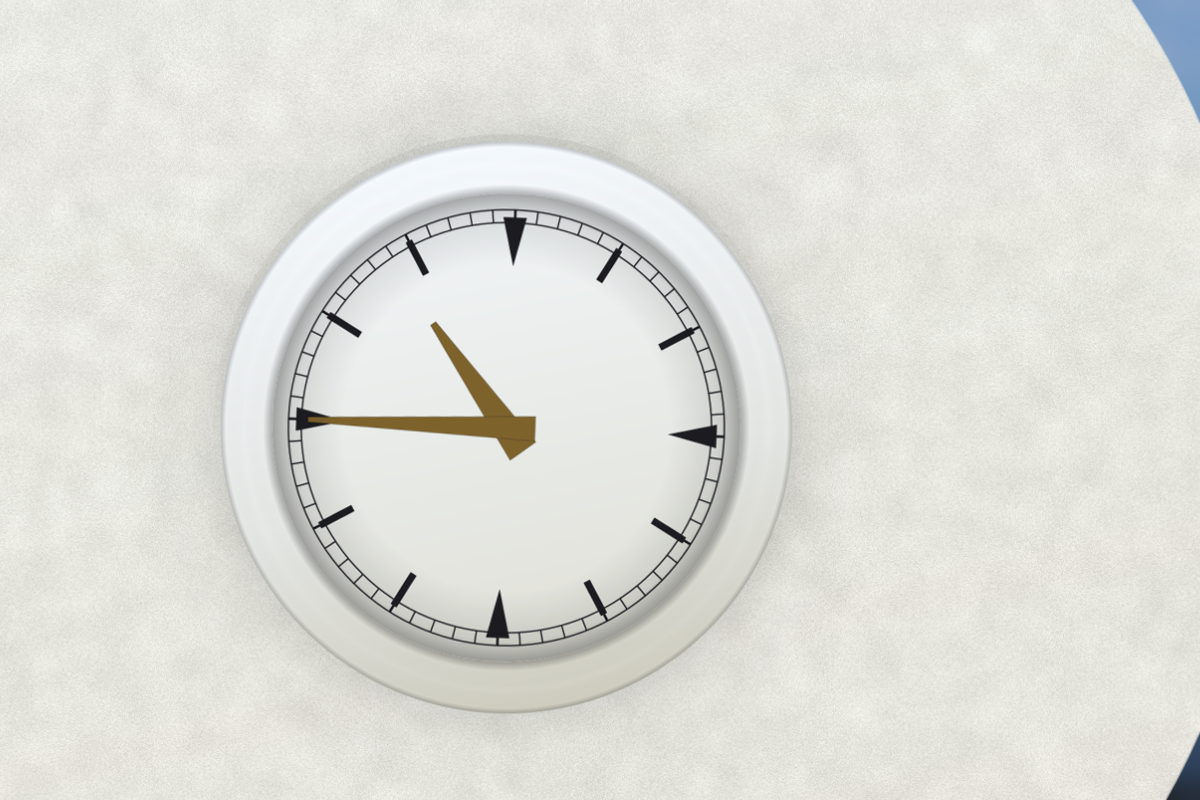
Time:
10.45
